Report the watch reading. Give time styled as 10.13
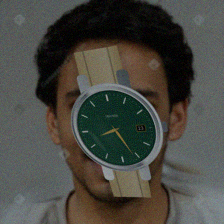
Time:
8.26
